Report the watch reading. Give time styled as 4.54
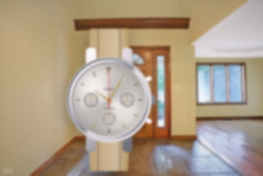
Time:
10.05
